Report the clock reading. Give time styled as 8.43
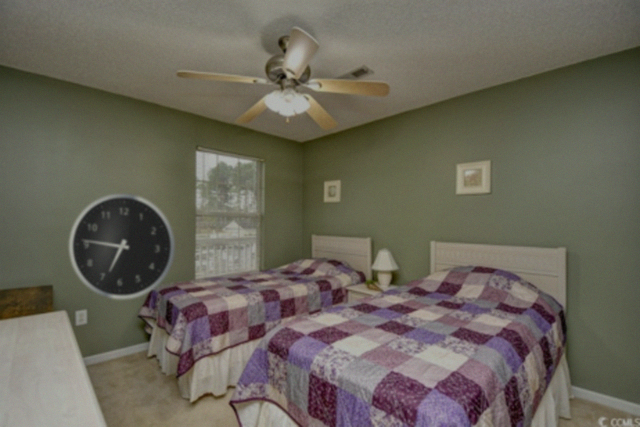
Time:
6.46
